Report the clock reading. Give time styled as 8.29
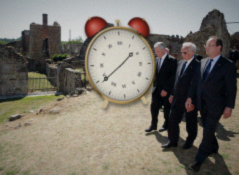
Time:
1.39
